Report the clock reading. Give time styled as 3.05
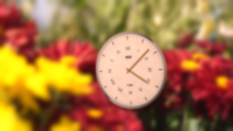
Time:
4.08
